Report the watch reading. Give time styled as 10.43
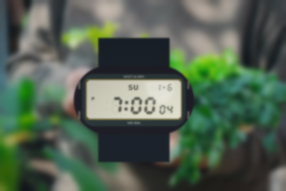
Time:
7.00
